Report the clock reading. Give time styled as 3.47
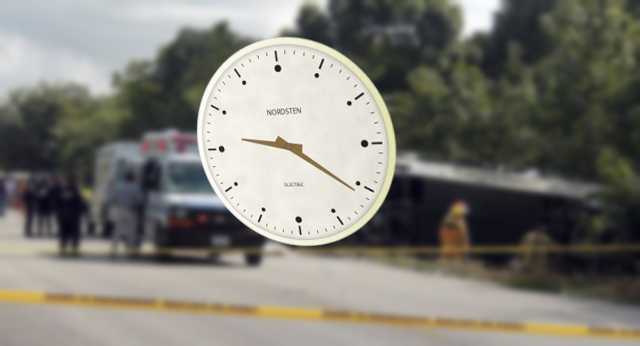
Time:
9.21
